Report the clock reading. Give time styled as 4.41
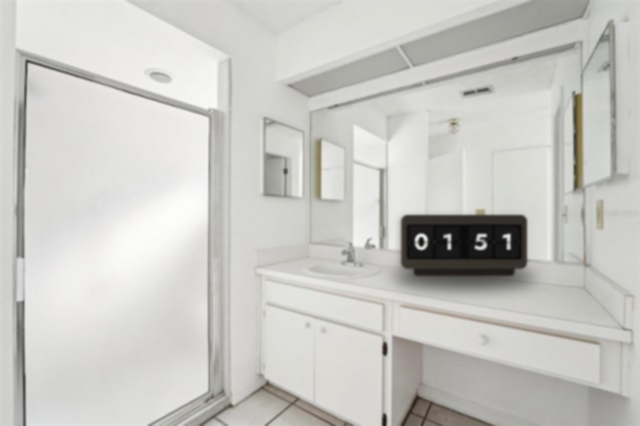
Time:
1.51
